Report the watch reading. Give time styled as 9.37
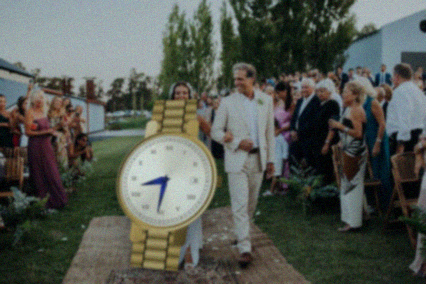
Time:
8.31
